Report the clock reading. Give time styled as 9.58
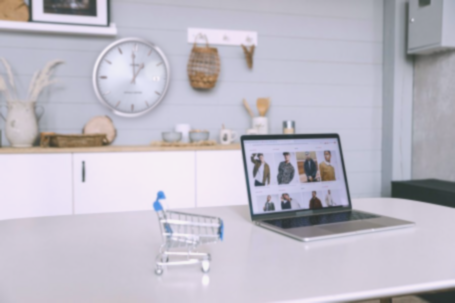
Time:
12.59
